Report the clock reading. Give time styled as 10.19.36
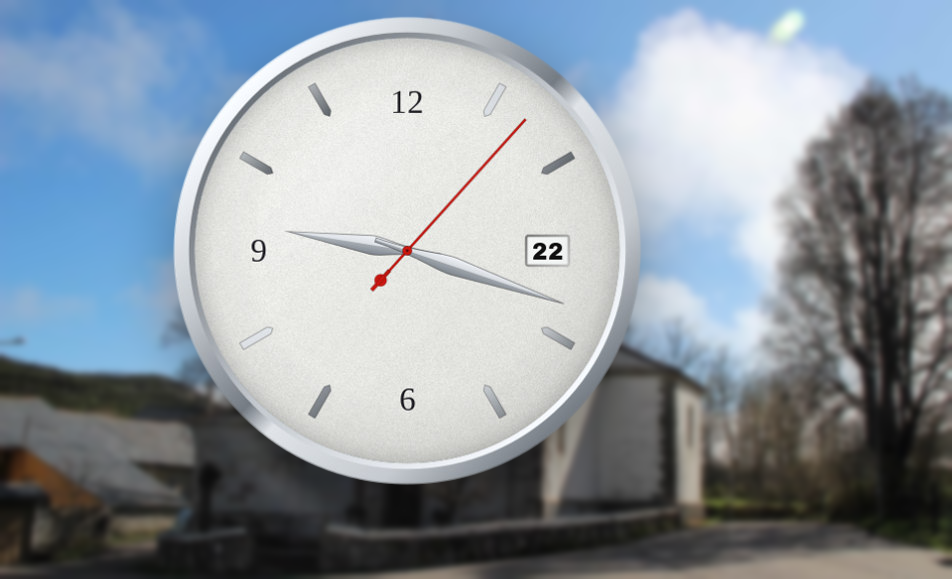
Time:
9.18.07
